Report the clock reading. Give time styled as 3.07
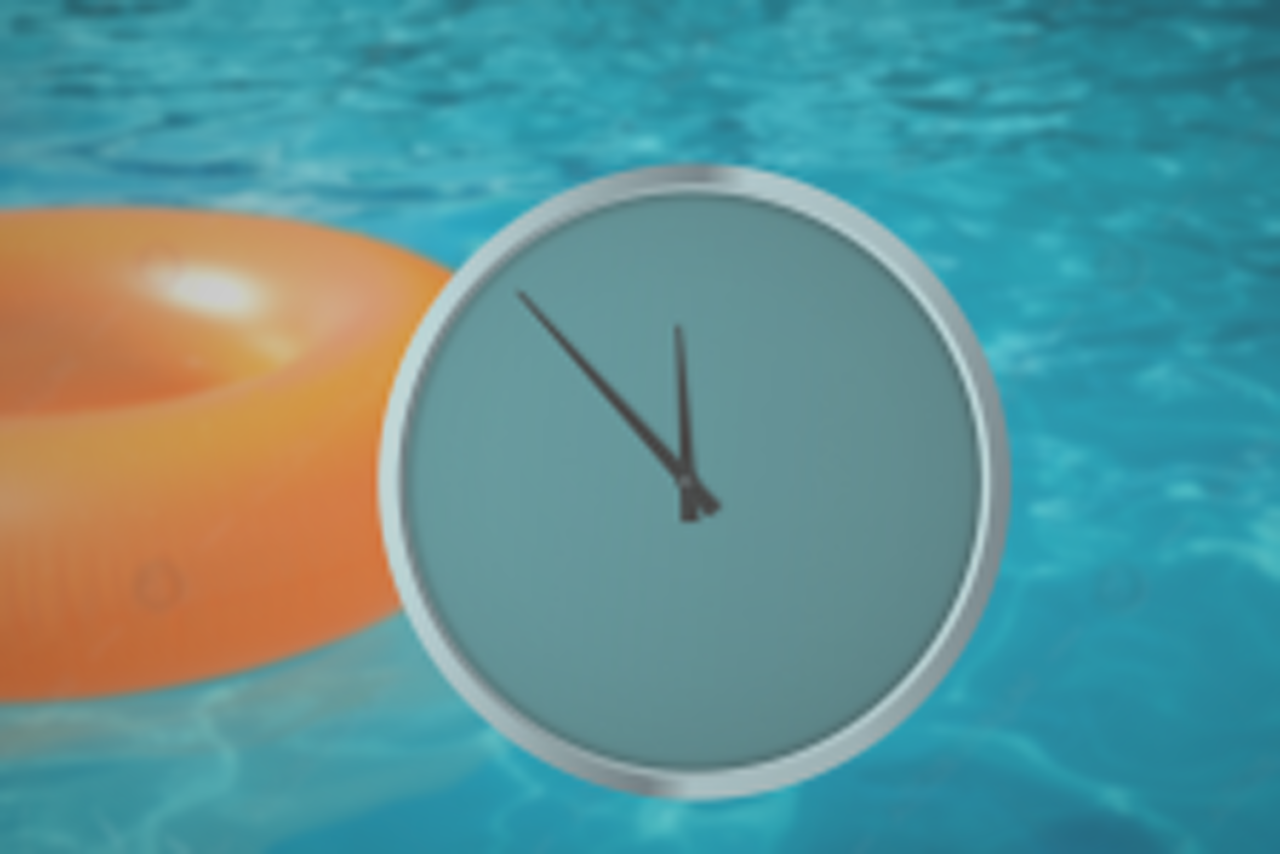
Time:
11.53
